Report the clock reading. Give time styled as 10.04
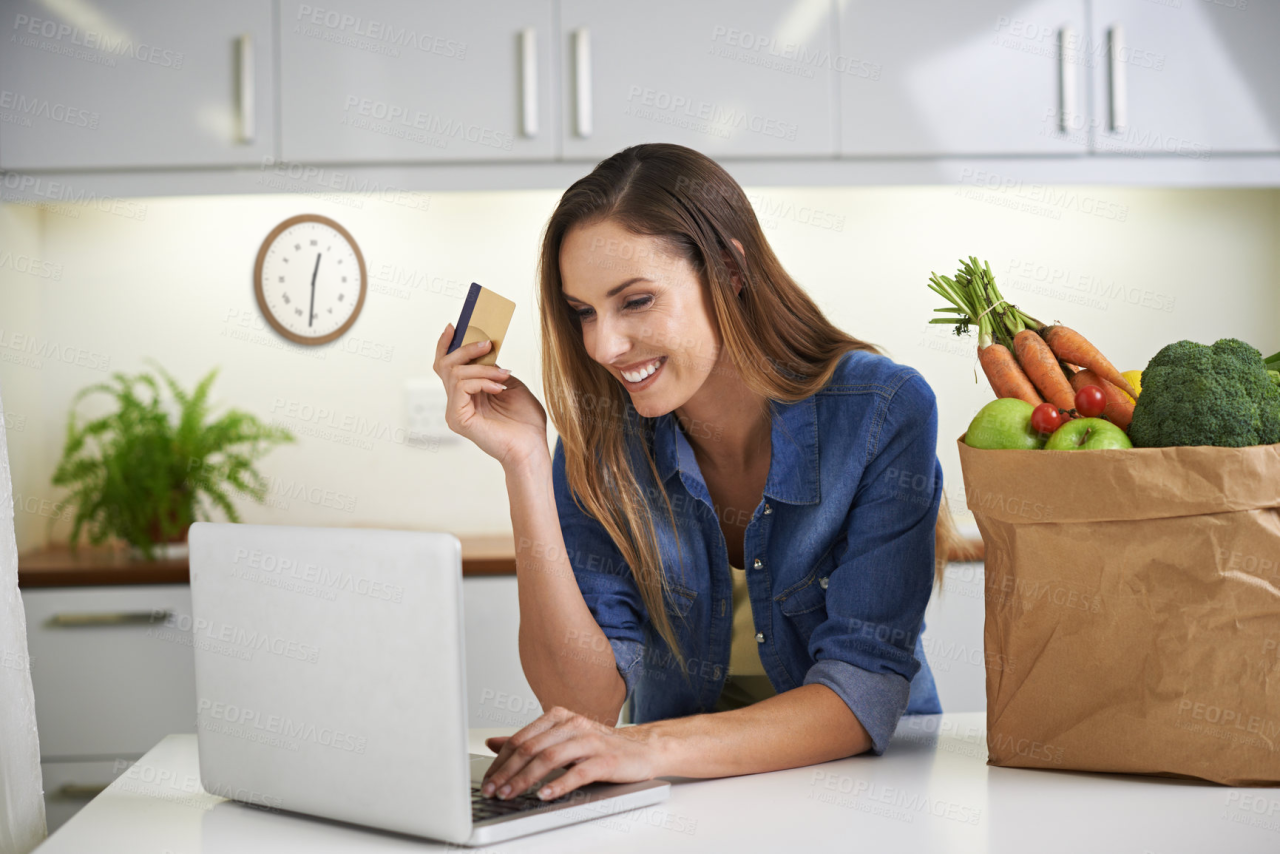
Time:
12.31
